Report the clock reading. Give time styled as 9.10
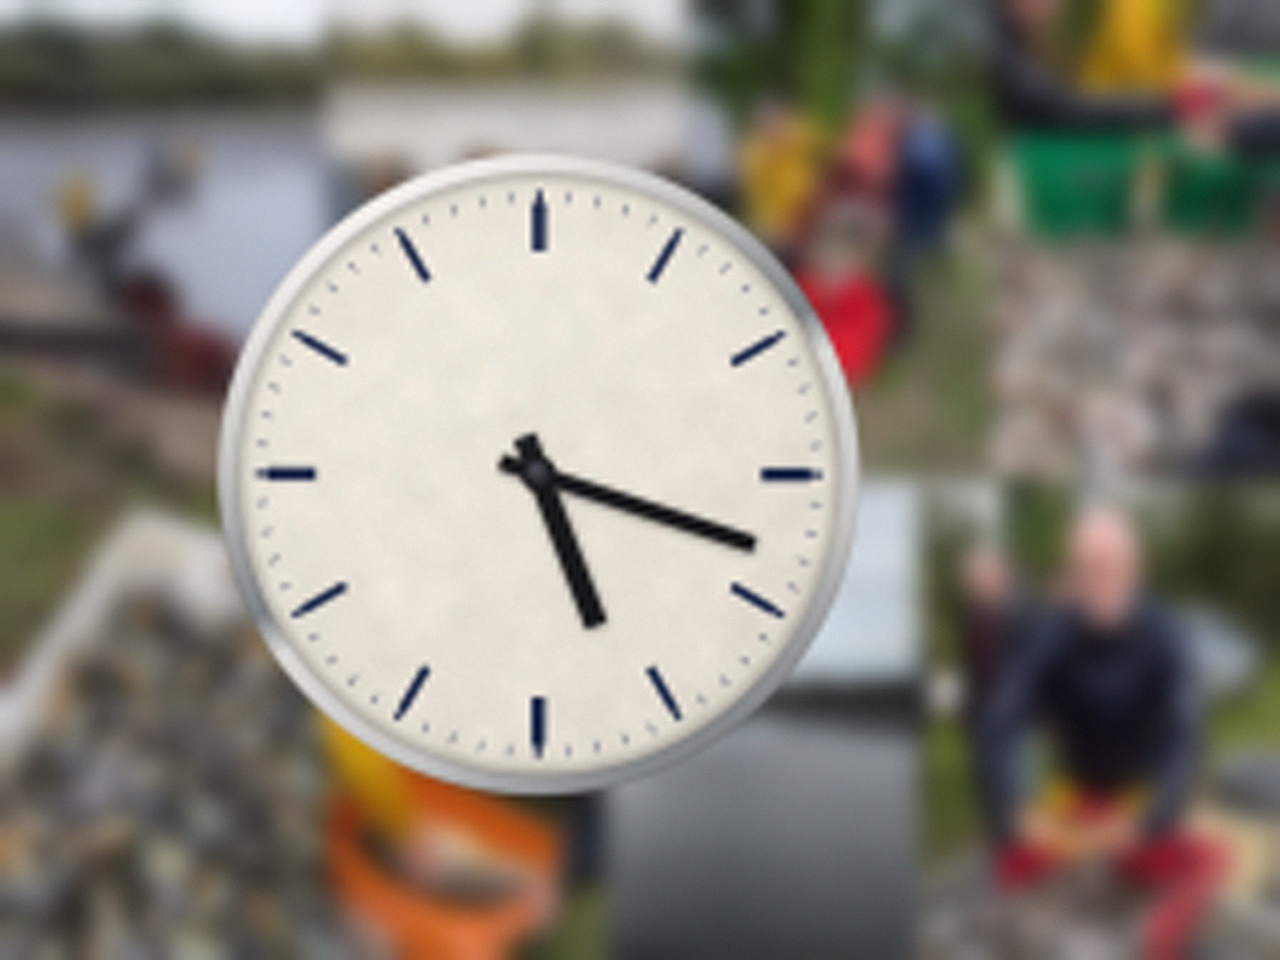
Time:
5.18
